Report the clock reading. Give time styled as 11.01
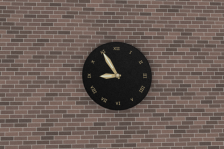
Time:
8.55
